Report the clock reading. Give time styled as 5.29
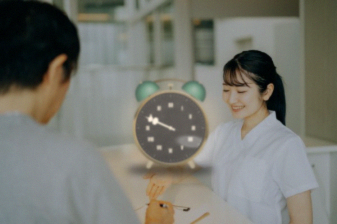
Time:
9.49
